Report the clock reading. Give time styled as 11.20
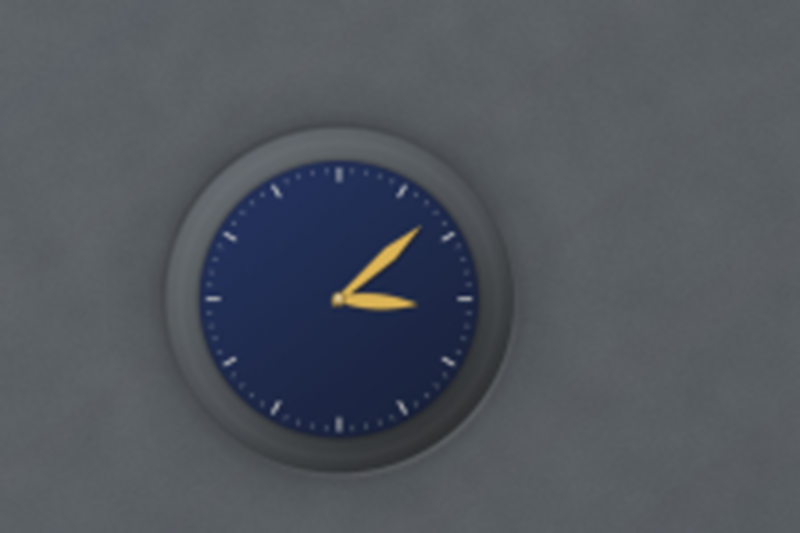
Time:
3.08
